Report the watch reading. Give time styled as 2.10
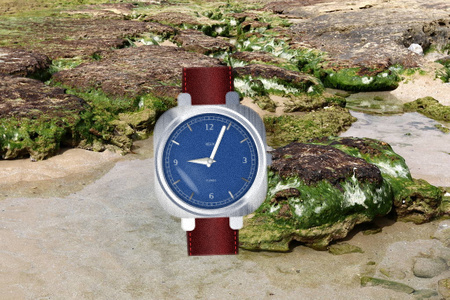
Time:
9.04
